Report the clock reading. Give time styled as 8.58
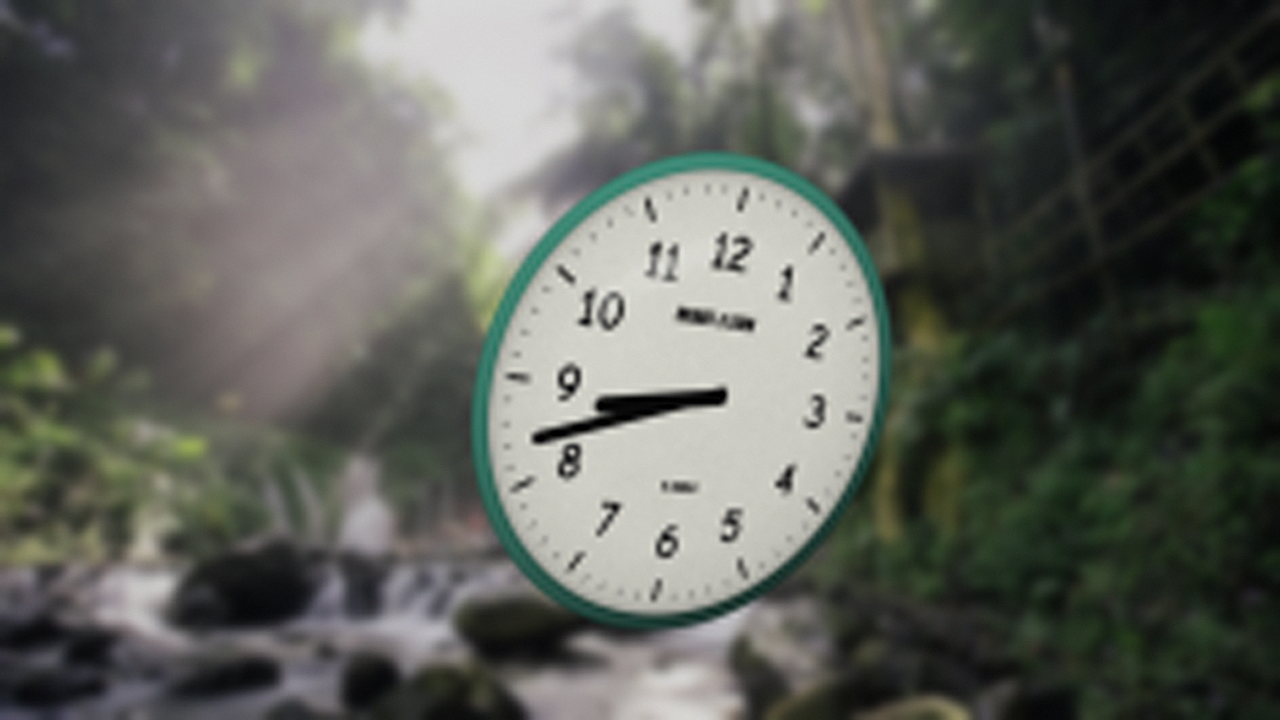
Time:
8.42
